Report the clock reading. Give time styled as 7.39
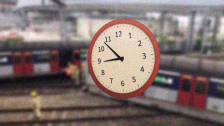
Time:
8.53
